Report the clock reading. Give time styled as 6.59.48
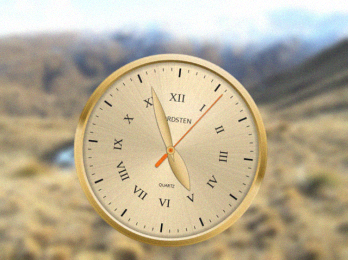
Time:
4.56.06
